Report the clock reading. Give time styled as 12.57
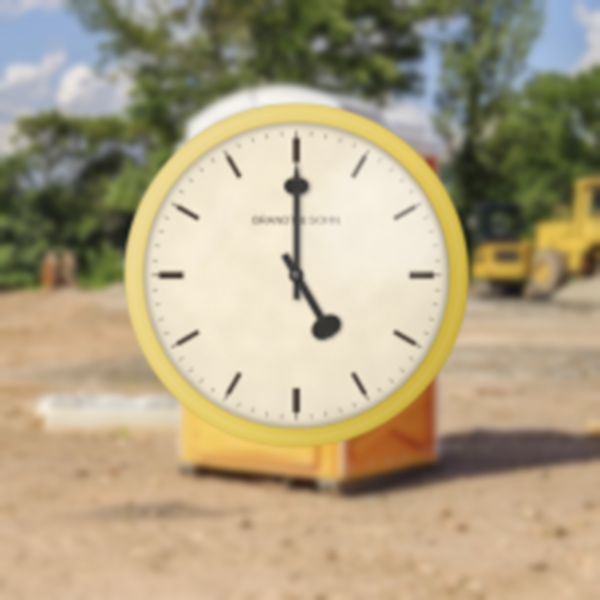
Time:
5.00
